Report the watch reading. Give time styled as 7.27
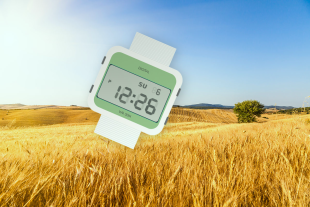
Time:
12.26
